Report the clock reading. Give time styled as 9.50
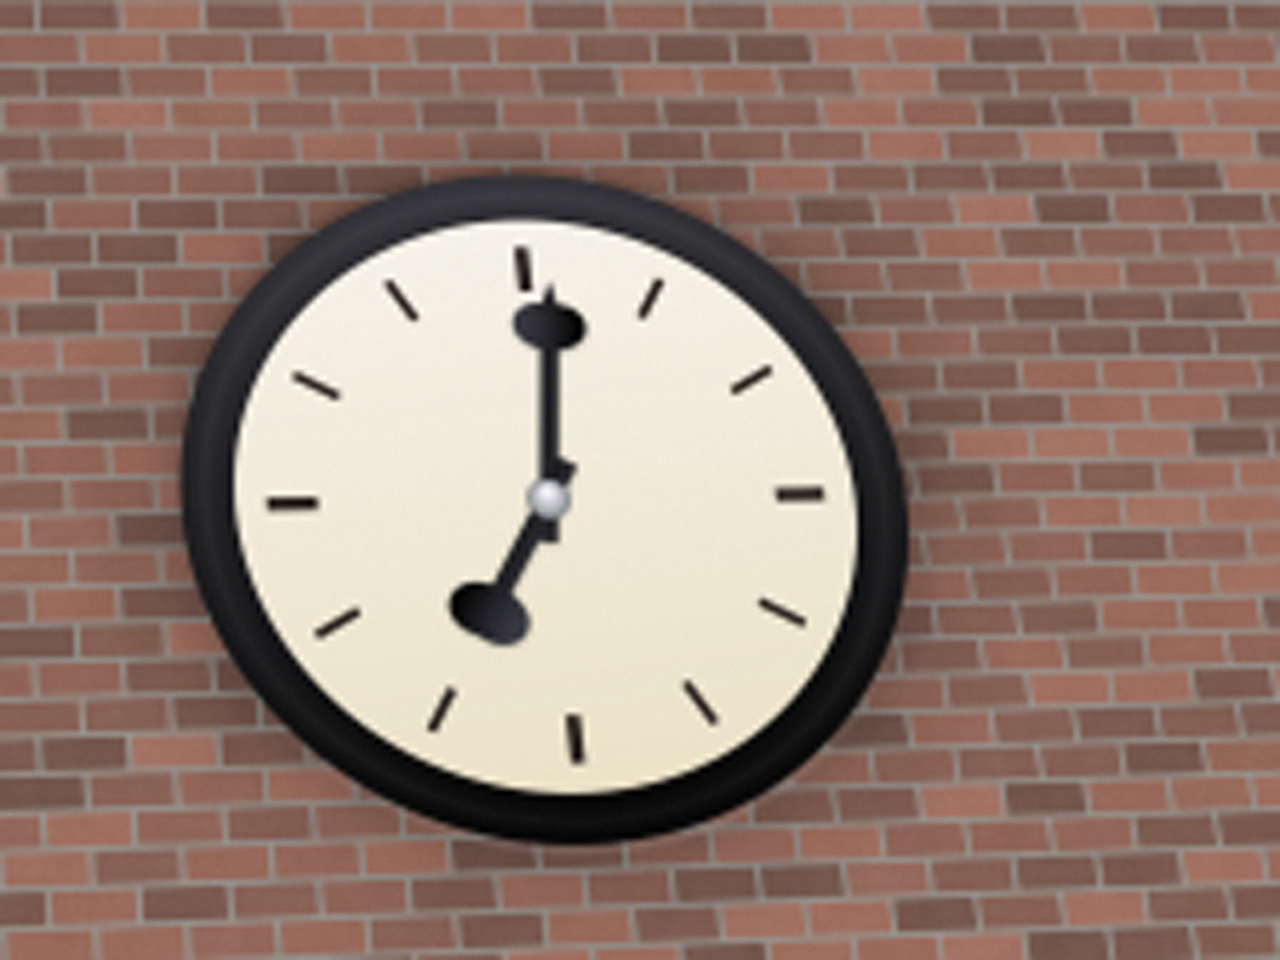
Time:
7.01
